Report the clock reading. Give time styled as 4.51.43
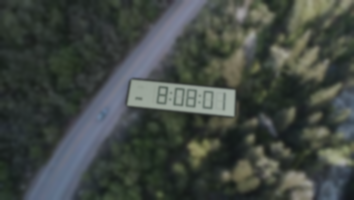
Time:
8.08.01
